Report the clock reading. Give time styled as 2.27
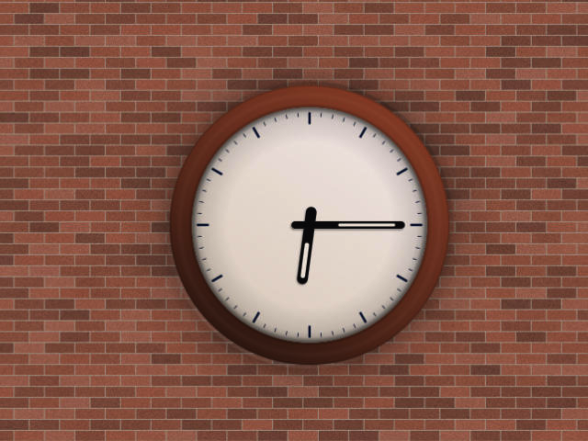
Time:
6.15
